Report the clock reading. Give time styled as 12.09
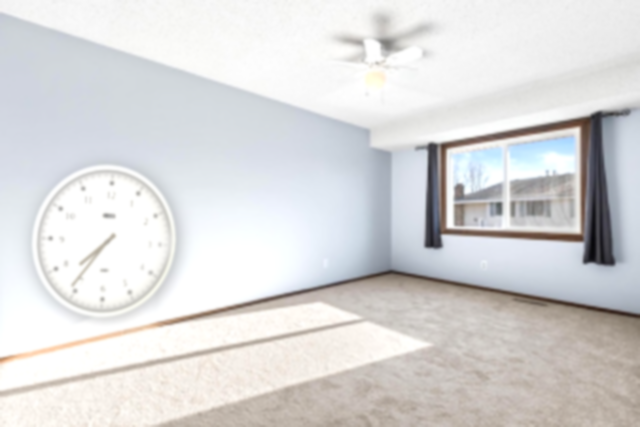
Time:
7.36
